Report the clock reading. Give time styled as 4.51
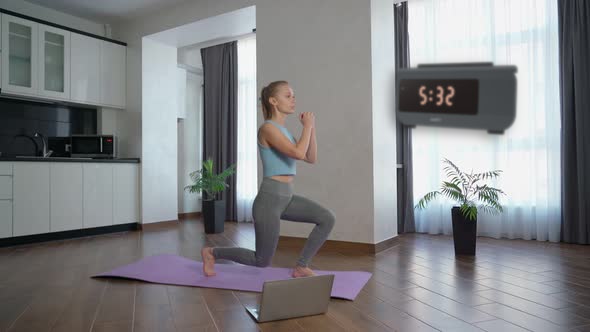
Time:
5.32
